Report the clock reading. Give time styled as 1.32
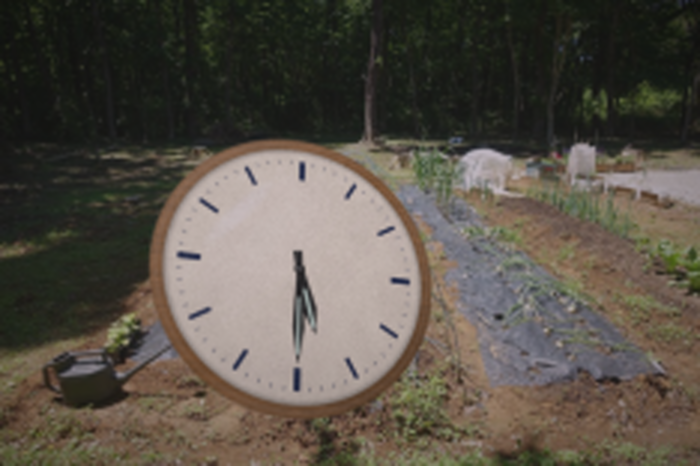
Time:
5.30
